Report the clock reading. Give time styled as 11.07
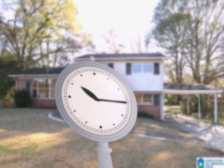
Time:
10.15
